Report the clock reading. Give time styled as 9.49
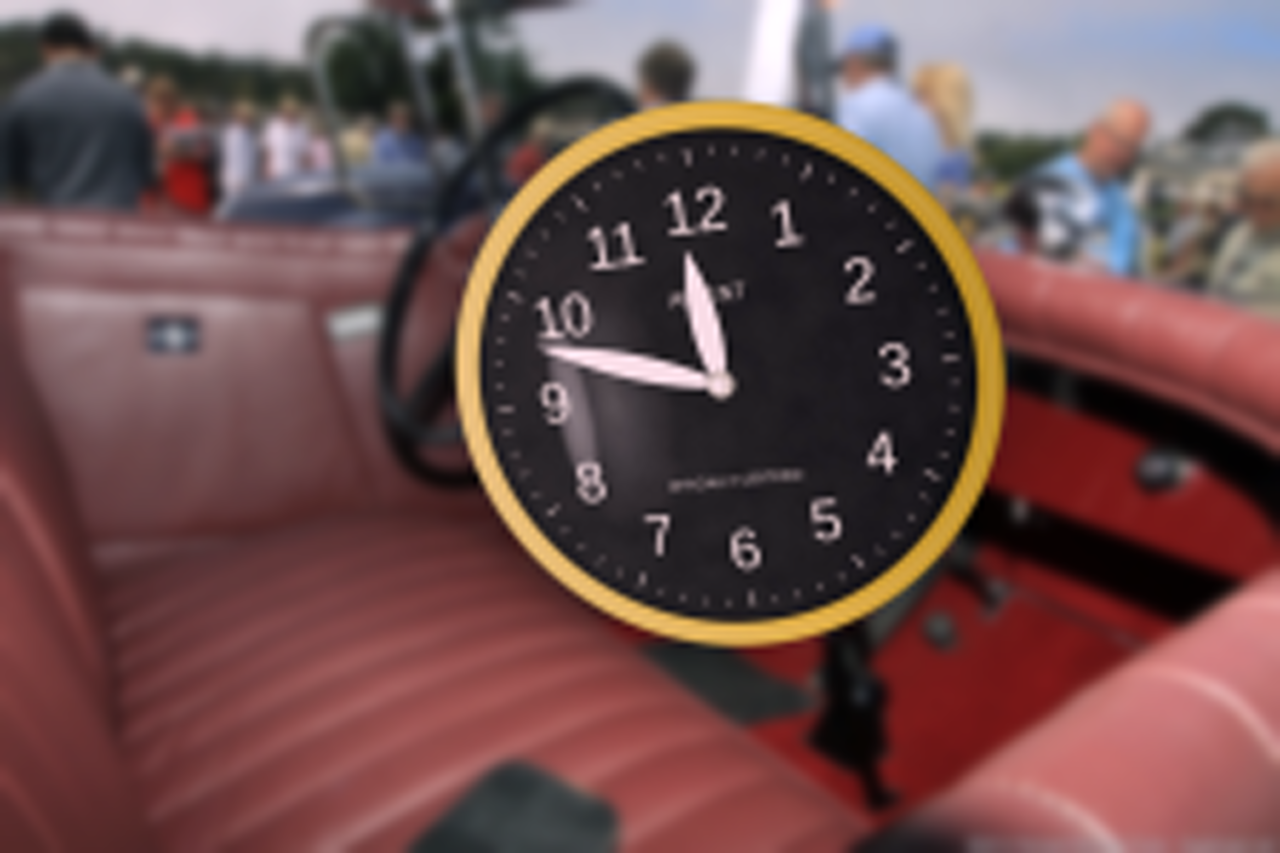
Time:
11.48
